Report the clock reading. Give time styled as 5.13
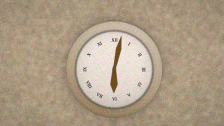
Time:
6.02
